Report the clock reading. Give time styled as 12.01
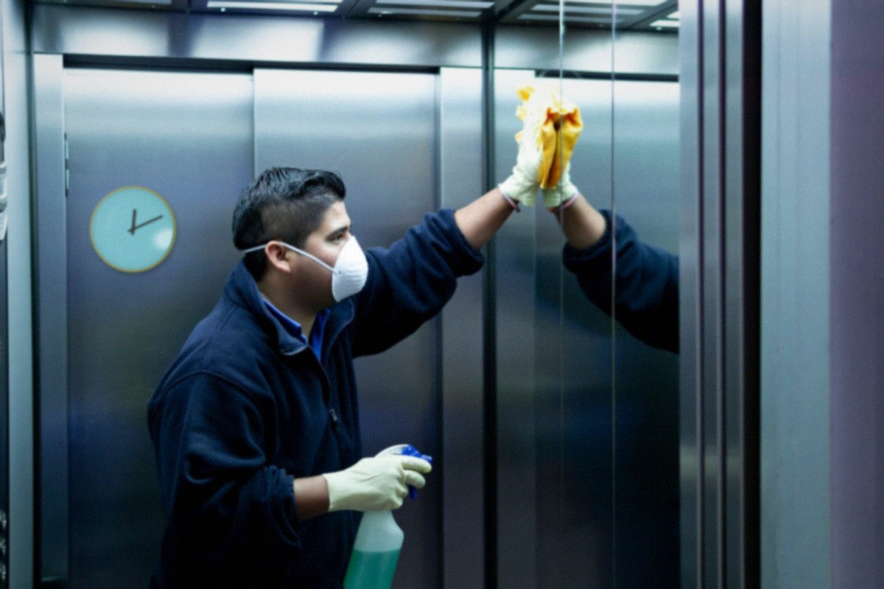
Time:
12.11
